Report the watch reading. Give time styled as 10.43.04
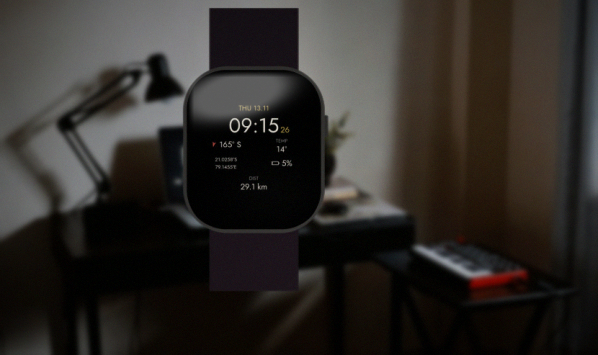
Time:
9.15.26
